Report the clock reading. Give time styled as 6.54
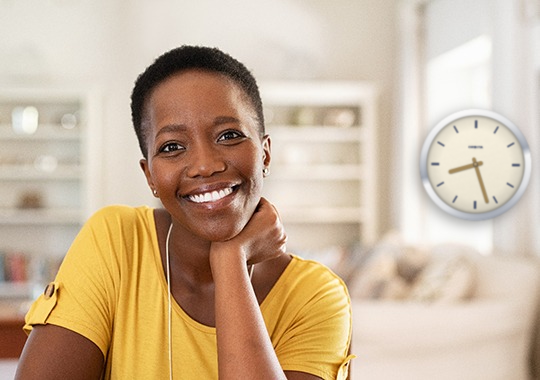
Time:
8.27
